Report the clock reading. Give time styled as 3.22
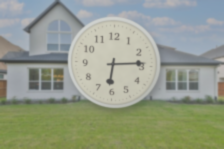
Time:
6.14
